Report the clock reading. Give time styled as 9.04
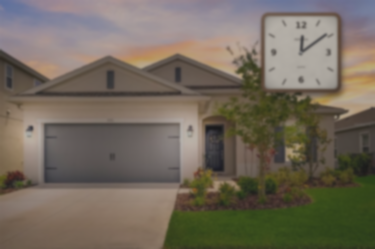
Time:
12.09
